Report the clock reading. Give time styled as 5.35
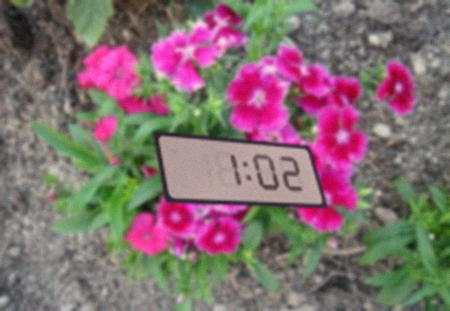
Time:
1.02
